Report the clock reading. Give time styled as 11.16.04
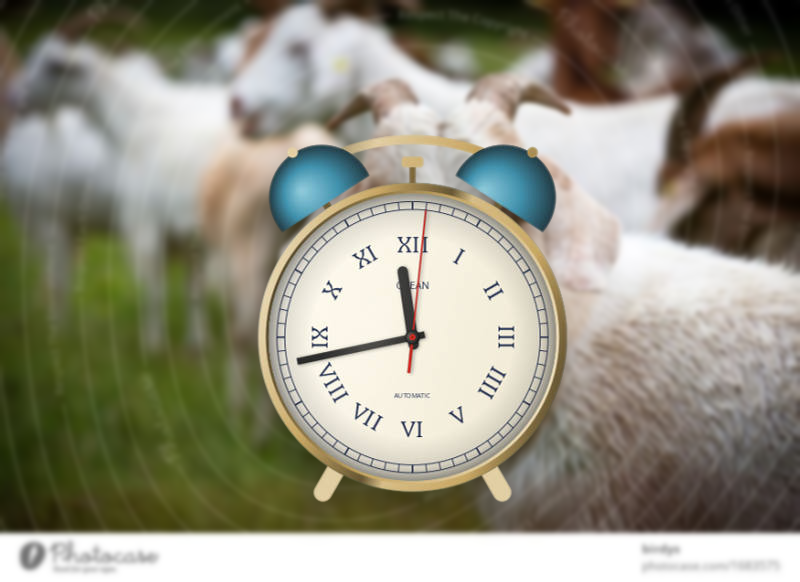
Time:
11.43.01
